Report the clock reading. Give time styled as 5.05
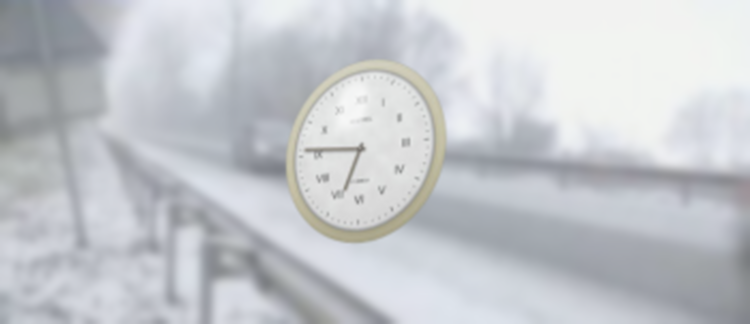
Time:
6.46
